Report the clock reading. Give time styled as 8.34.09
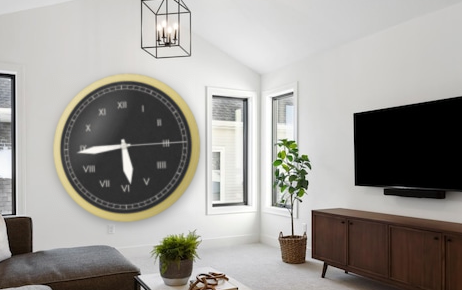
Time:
5.44.15
